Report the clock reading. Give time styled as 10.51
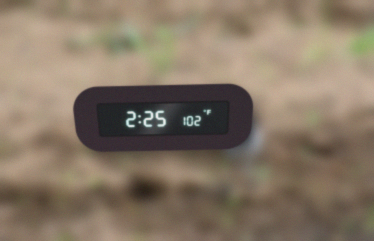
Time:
2.25
